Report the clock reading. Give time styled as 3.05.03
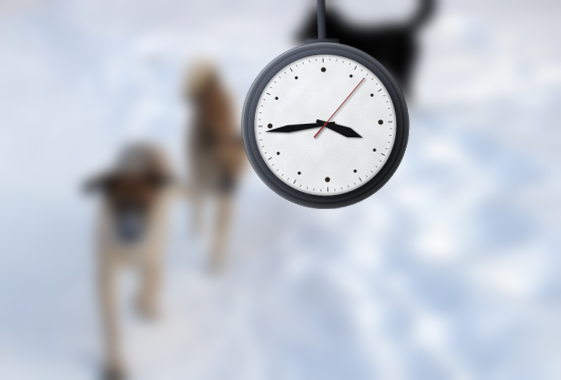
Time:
3.44.07
